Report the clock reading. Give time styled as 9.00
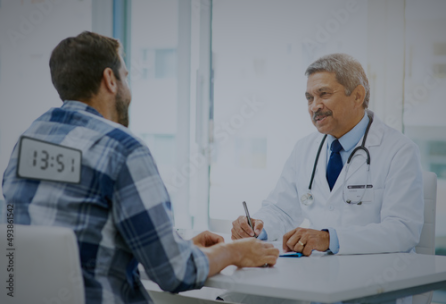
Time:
13.51
